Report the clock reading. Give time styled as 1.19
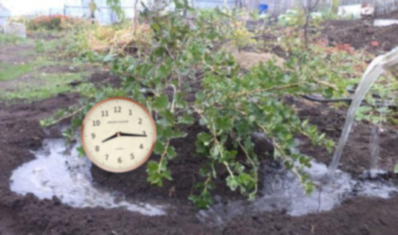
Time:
8.16
